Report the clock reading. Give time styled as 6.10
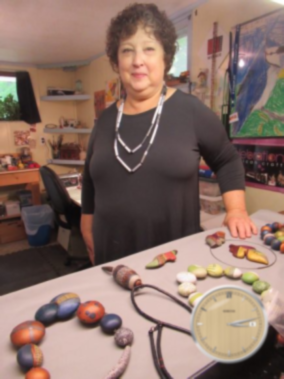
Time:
3.13
